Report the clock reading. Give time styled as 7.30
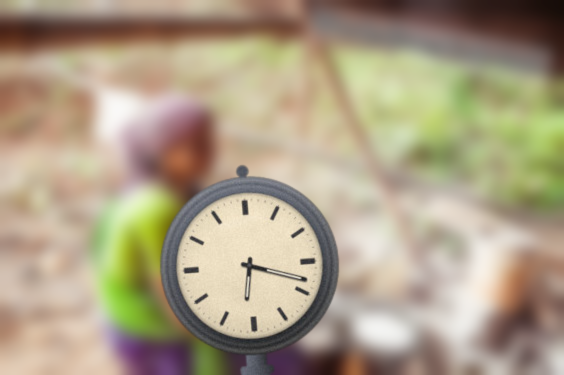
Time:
6.18
